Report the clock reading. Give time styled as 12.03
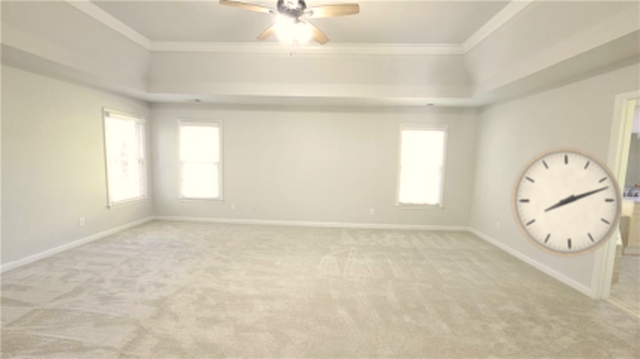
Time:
8.12
